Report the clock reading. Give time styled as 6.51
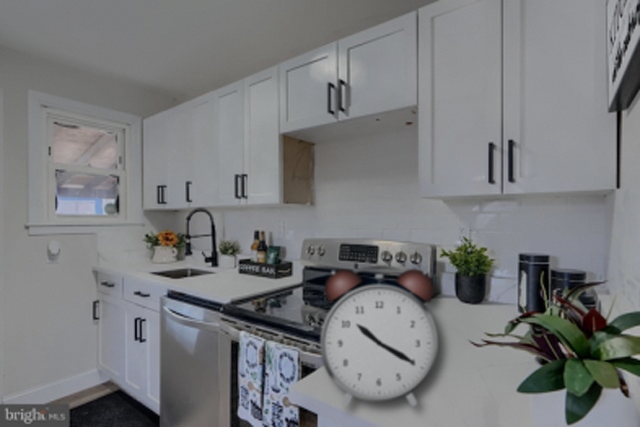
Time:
10.20
